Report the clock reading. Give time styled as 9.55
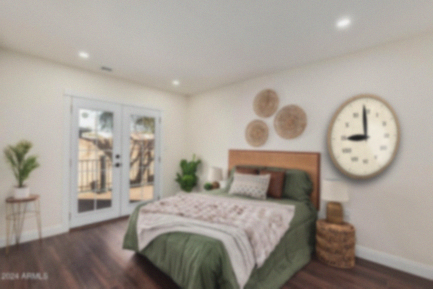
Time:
8.59
